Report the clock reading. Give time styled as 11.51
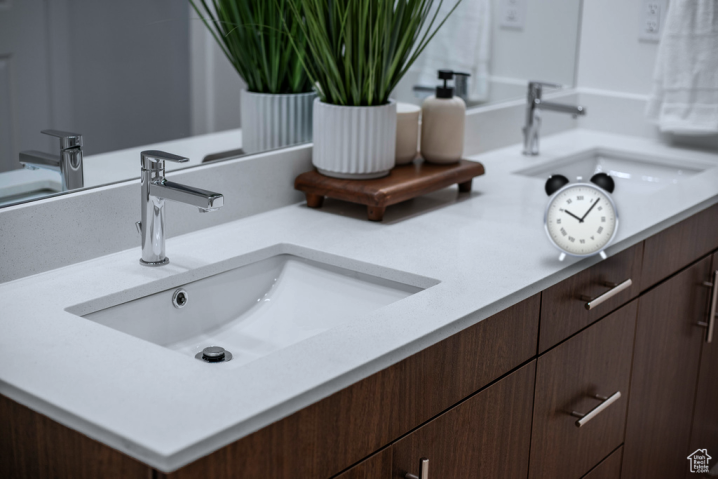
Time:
10.07
